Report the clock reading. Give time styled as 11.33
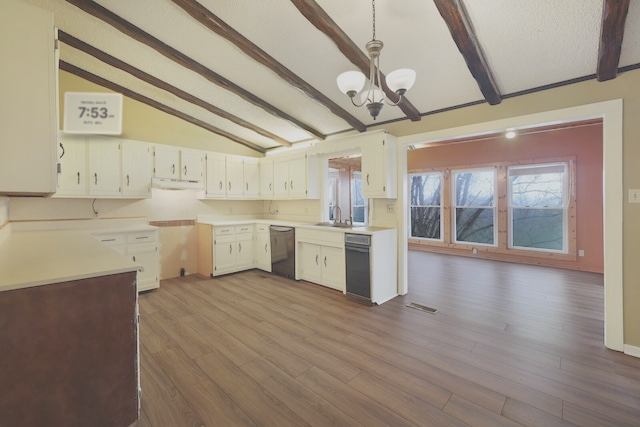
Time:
7.53
